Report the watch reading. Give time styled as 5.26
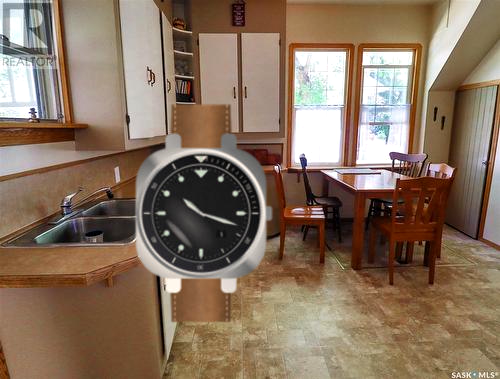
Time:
10.18
